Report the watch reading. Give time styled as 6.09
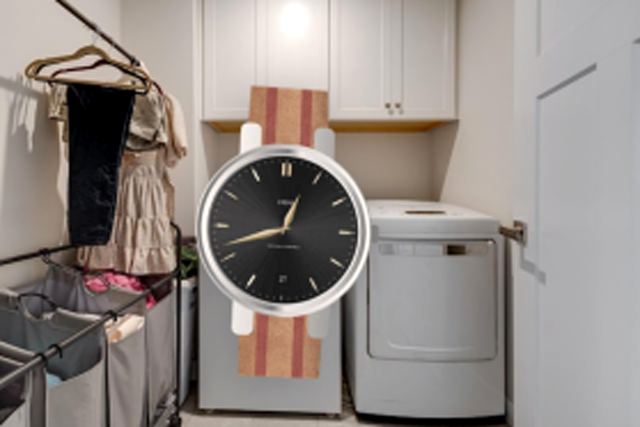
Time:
12.42
